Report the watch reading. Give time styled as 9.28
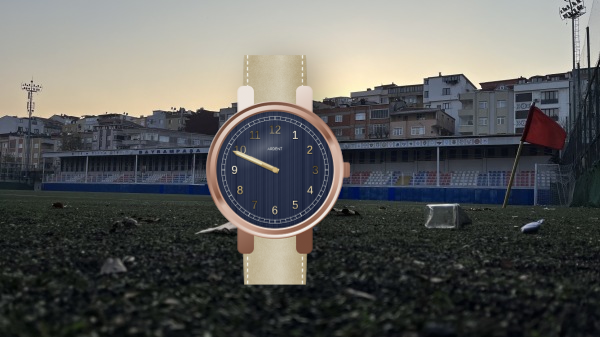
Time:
9.49
